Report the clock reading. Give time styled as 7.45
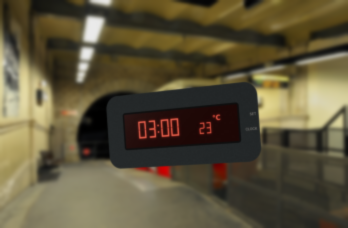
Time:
3.00
